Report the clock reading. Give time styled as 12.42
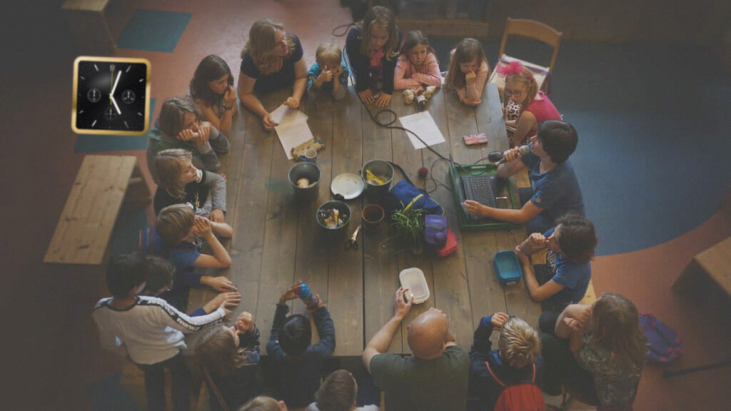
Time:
5.03
